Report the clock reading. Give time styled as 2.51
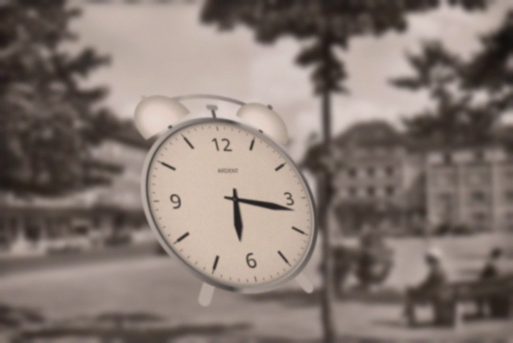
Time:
6.17
